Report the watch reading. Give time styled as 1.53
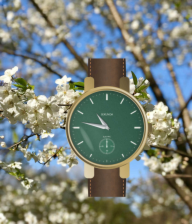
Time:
10.47
